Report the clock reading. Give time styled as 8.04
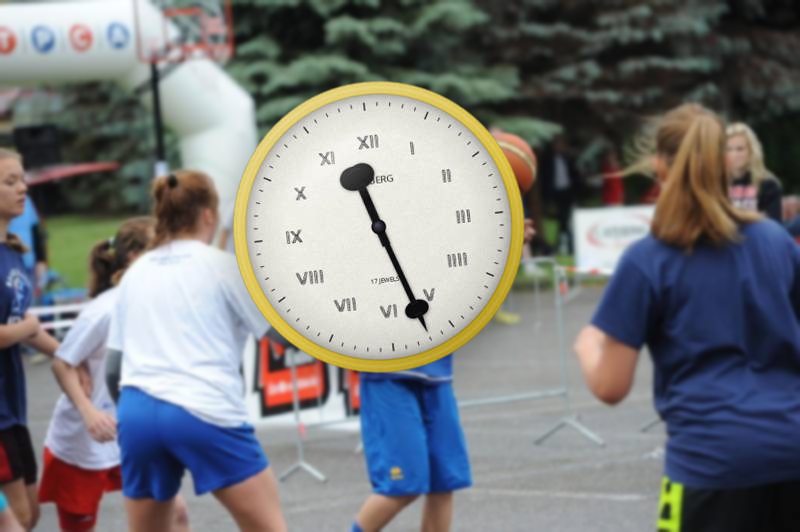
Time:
11.27
